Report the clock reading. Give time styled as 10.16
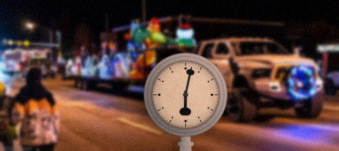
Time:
6.02
